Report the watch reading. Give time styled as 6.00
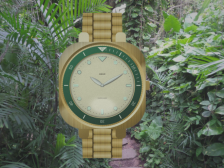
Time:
10.10
